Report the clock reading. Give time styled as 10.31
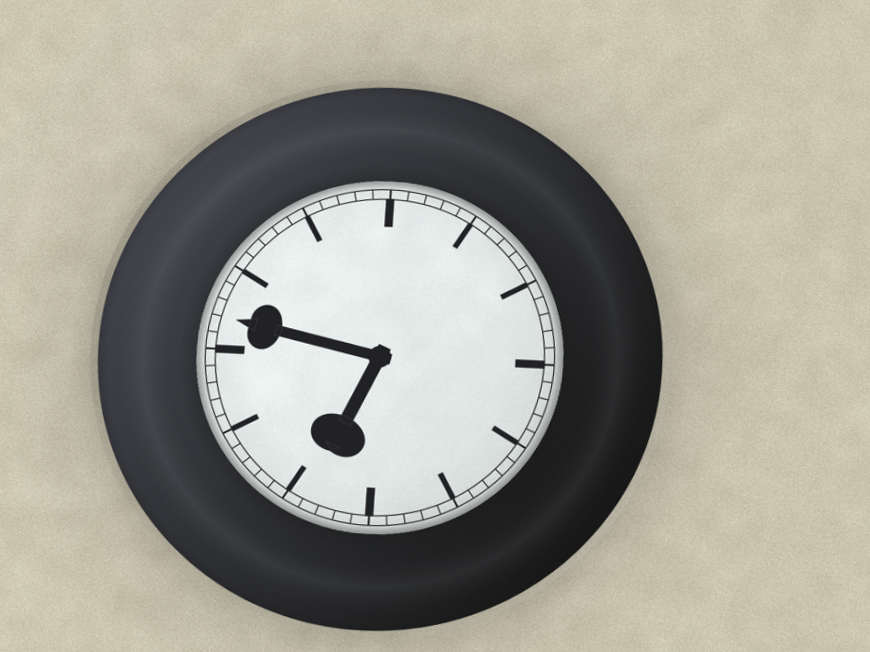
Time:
6.47
